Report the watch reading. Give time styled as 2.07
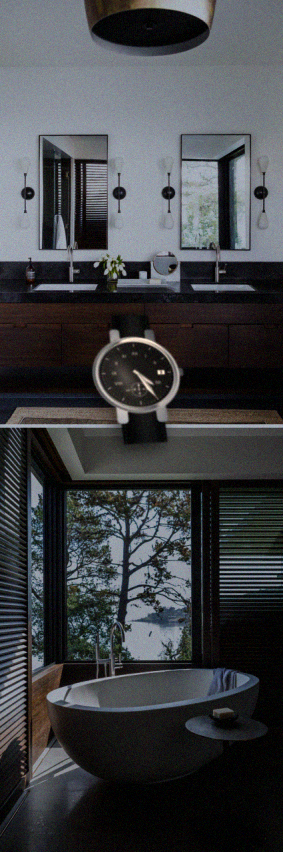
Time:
4.25
